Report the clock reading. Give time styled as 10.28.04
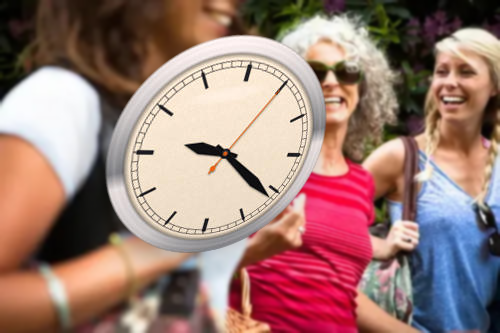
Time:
9.21.05
